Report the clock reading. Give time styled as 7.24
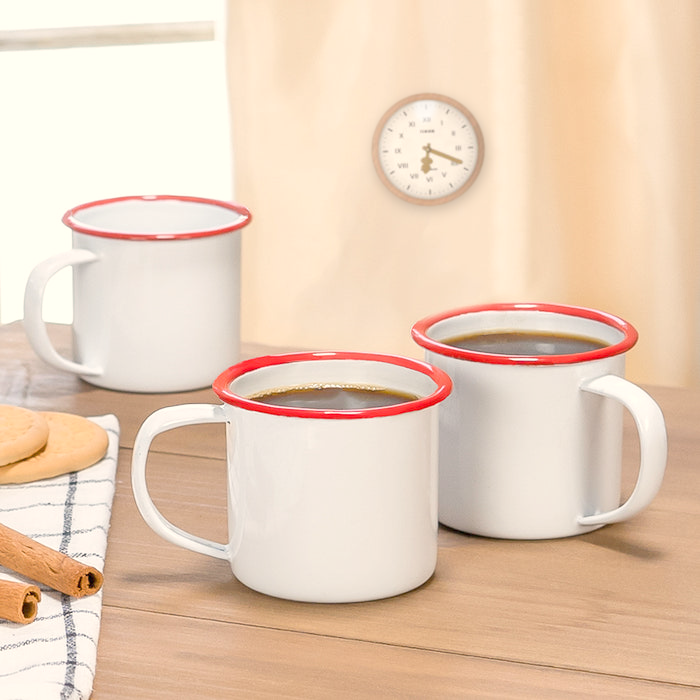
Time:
6.19
